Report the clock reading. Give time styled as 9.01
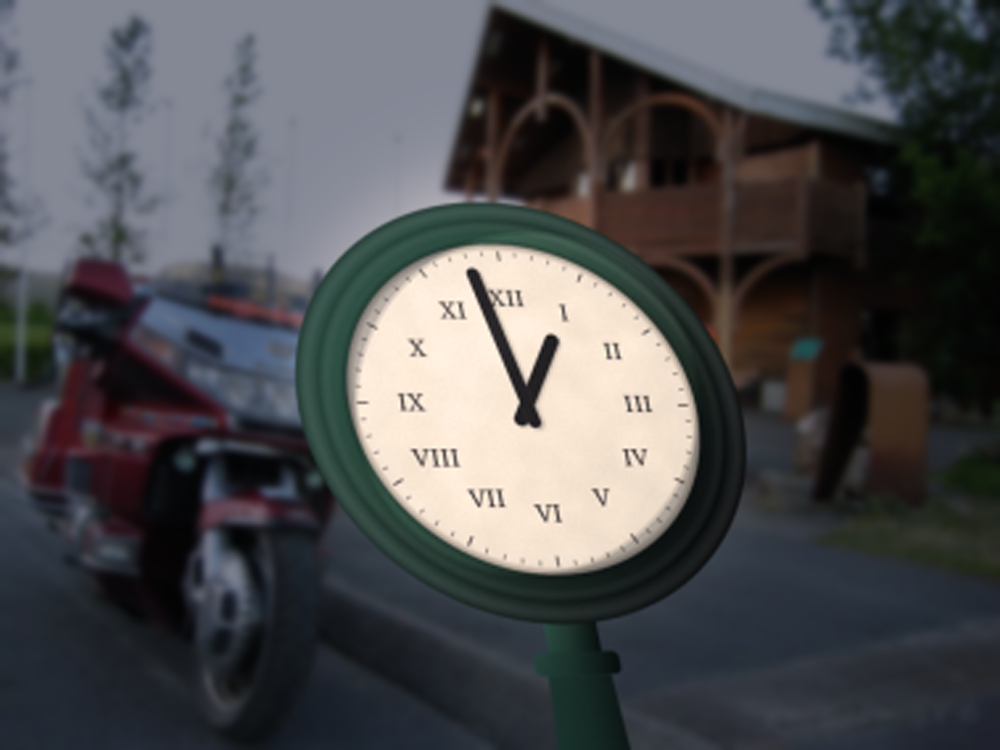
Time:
12.58
